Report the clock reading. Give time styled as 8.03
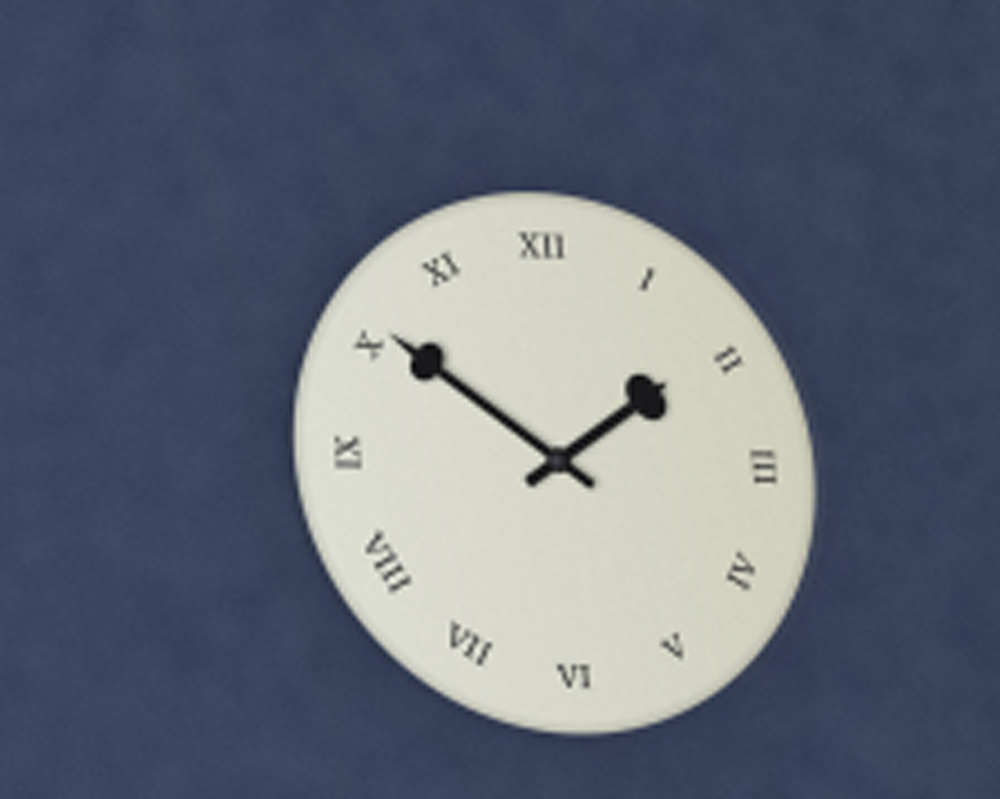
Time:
1.51
